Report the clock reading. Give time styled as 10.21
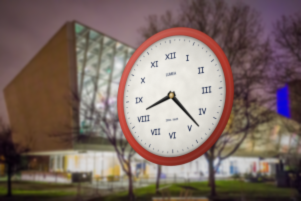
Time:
8.23
